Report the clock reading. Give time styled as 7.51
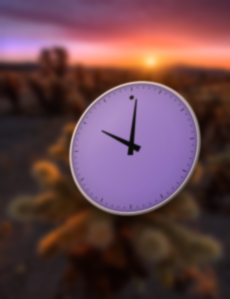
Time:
10.01
